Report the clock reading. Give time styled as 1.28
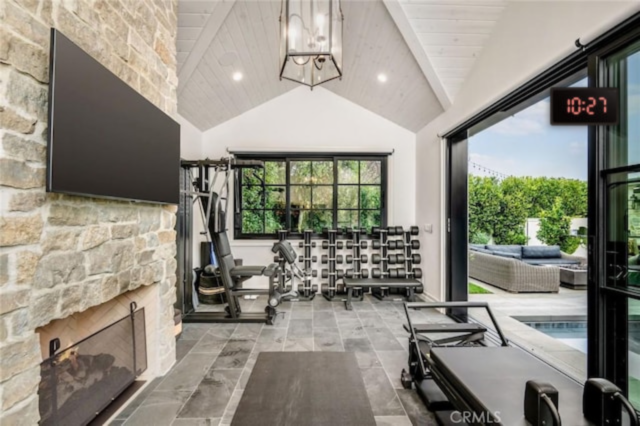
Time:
10.27
